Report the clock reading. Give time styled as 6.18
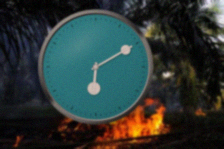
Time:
6.10
